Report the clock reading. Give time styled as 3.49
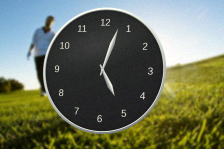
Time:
5.03
